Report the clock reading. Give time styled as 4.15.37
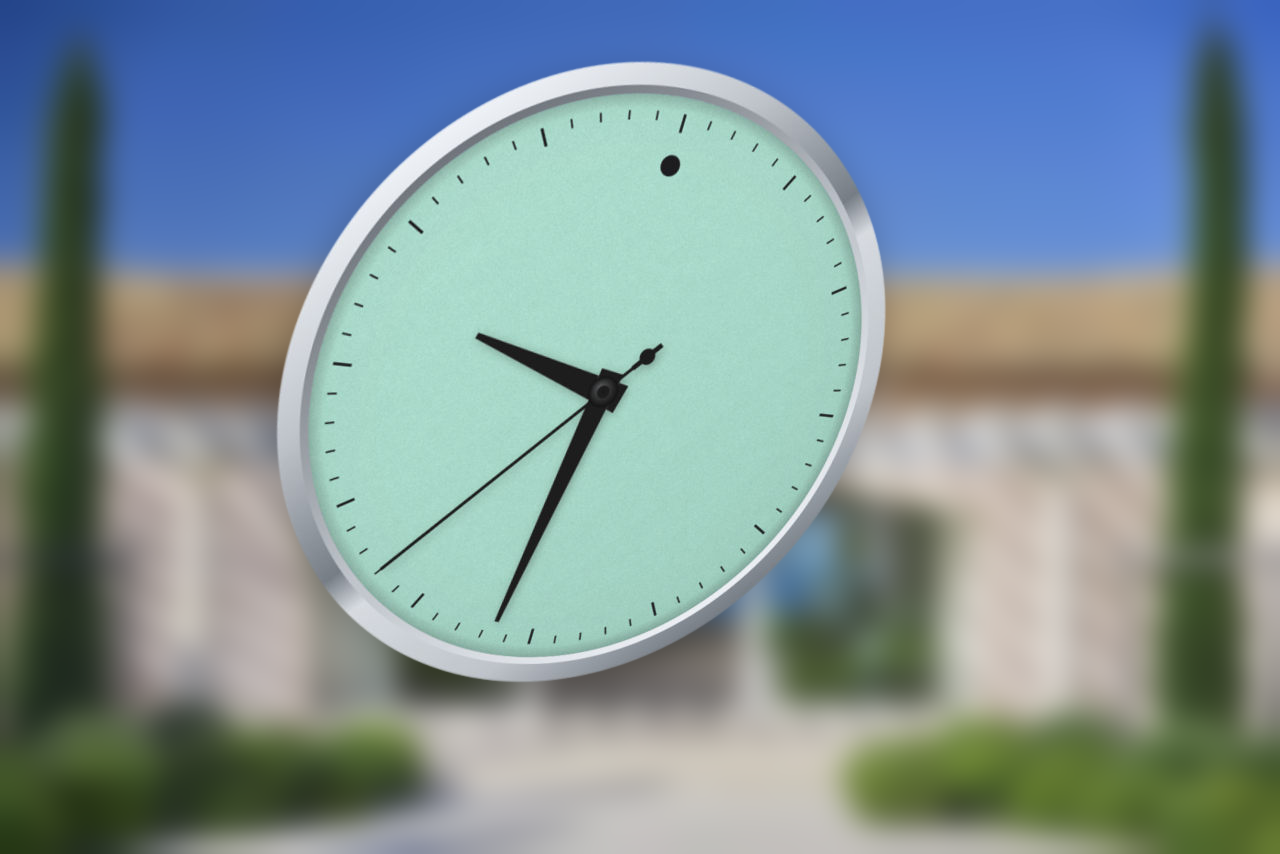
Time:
9.31.37
